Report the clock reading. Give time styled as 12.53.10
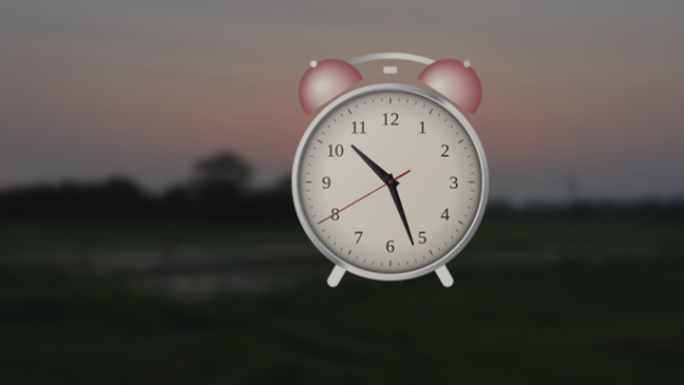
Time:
10.26.40
